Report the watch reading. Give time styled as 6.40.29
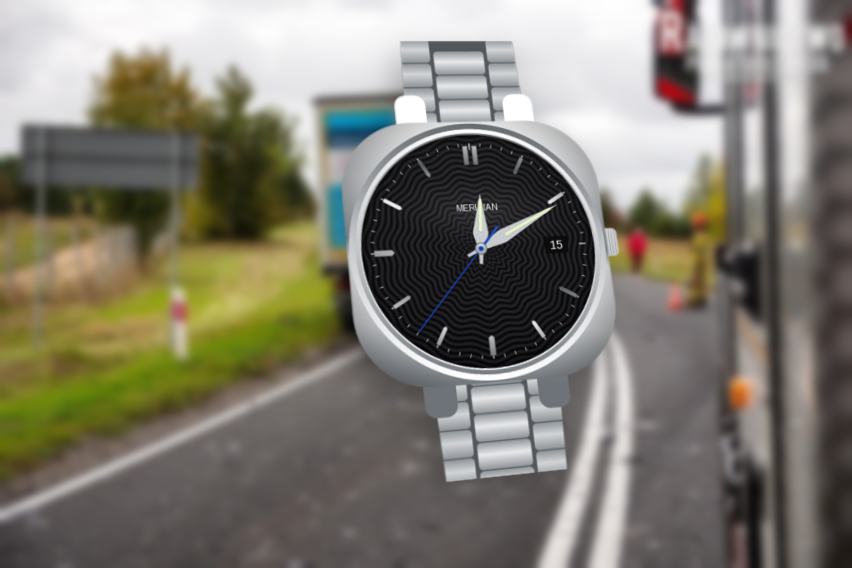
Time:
12.10.37
